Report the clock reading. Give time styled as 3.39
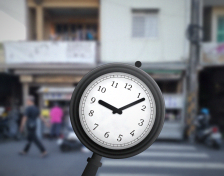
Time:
9.07
